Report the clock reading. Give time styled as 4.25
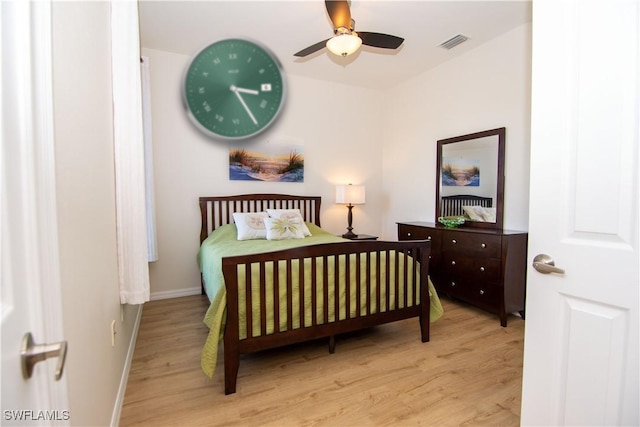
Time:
3.25
